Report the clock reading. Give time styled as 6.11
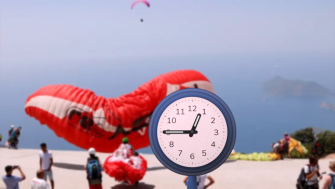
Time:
12.45
